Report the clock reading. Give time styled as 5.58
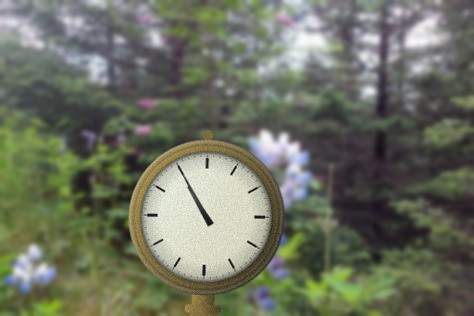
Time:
10.55
